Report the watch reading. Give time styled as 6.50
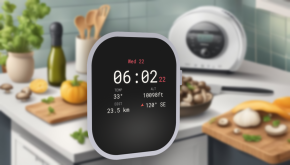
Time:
6.02
